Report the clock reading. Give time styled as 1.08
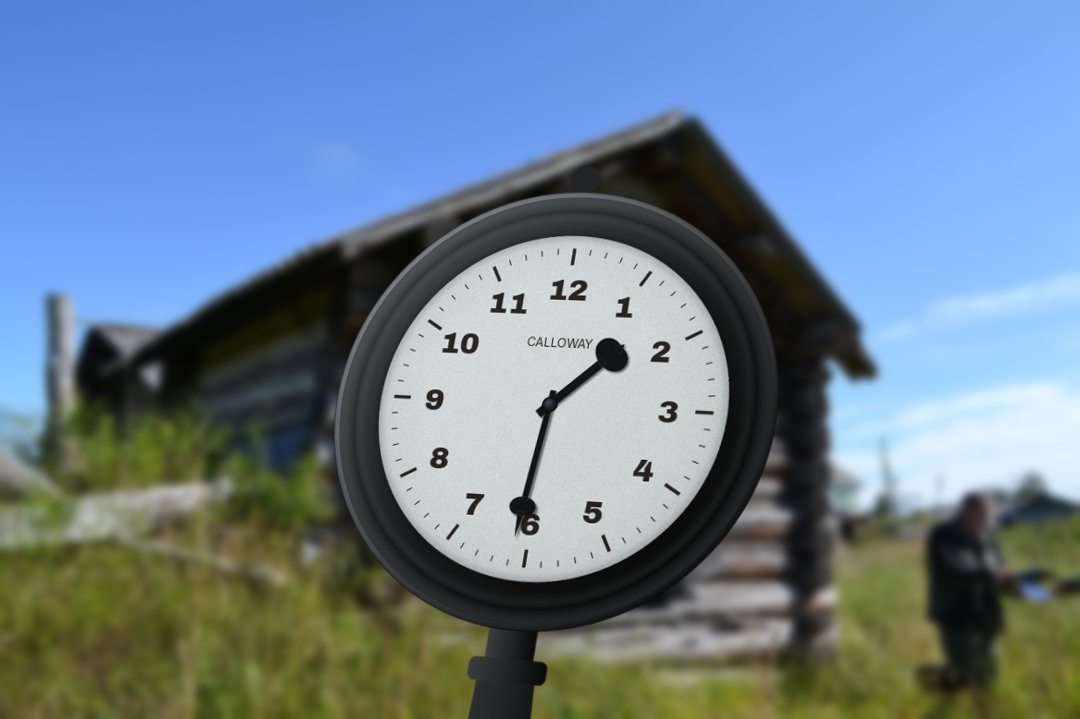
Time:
1.31
